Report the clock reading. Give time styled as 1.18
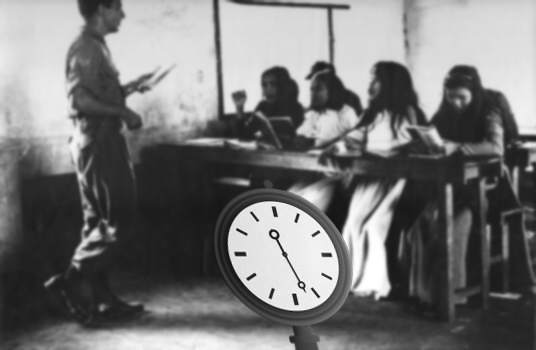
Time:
11.27
